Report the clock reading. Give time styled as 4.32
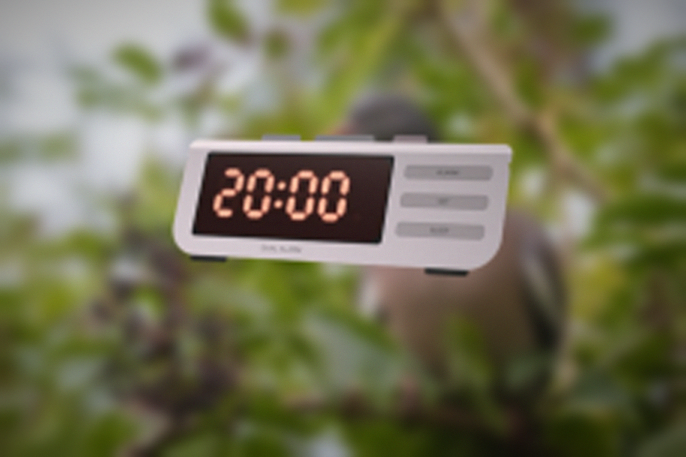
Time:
20.00
